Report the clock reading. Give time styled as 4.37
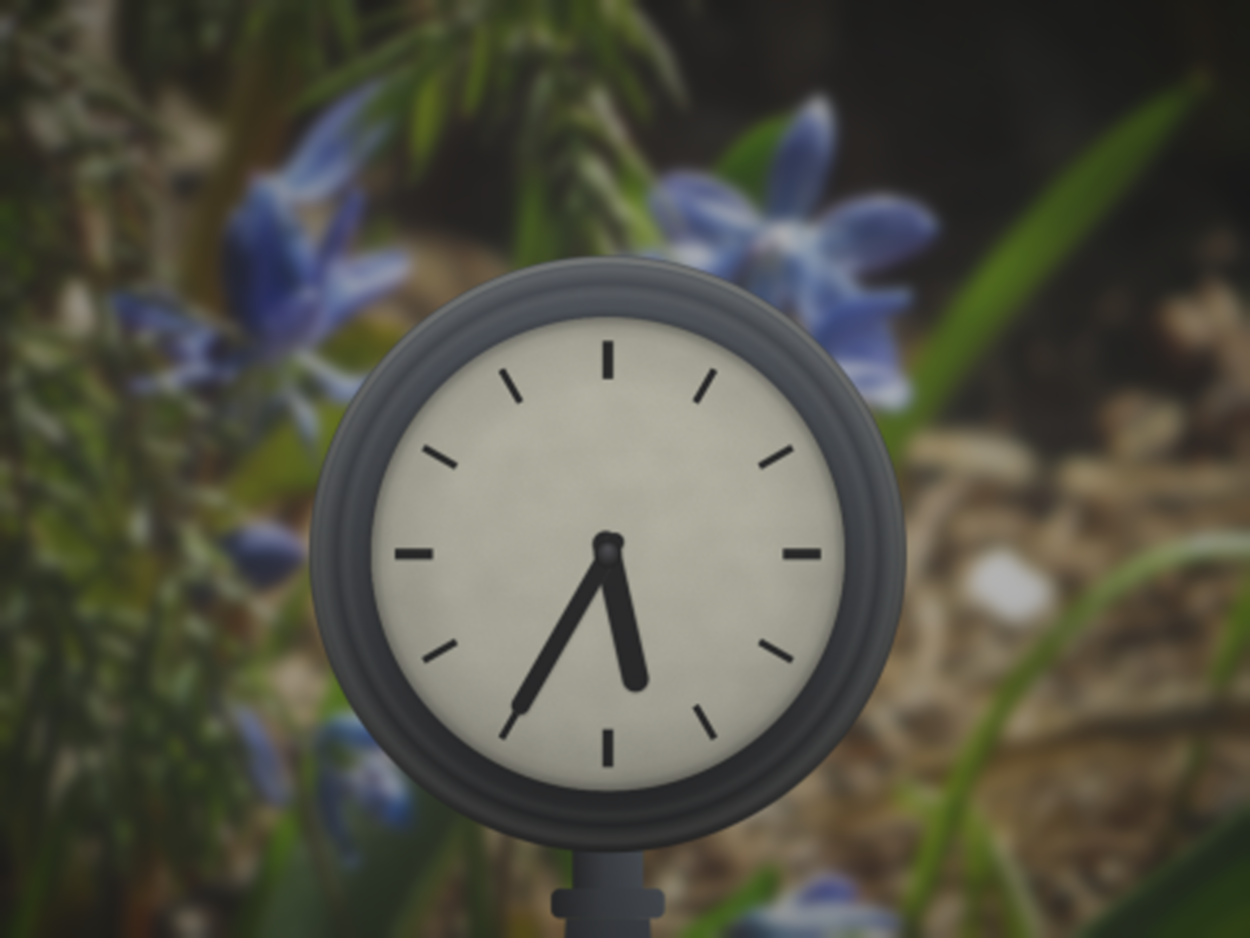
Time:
5.35
